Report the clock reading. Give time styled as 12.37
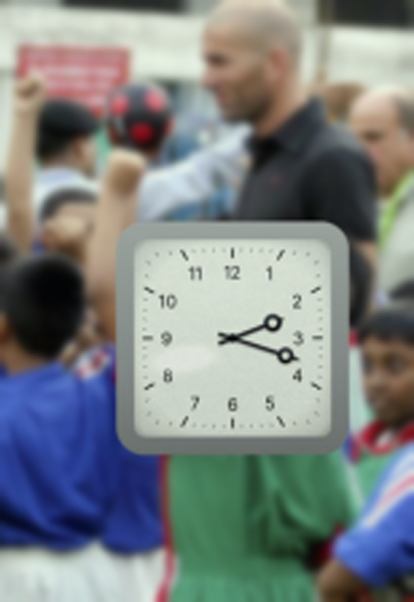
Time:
2.18
